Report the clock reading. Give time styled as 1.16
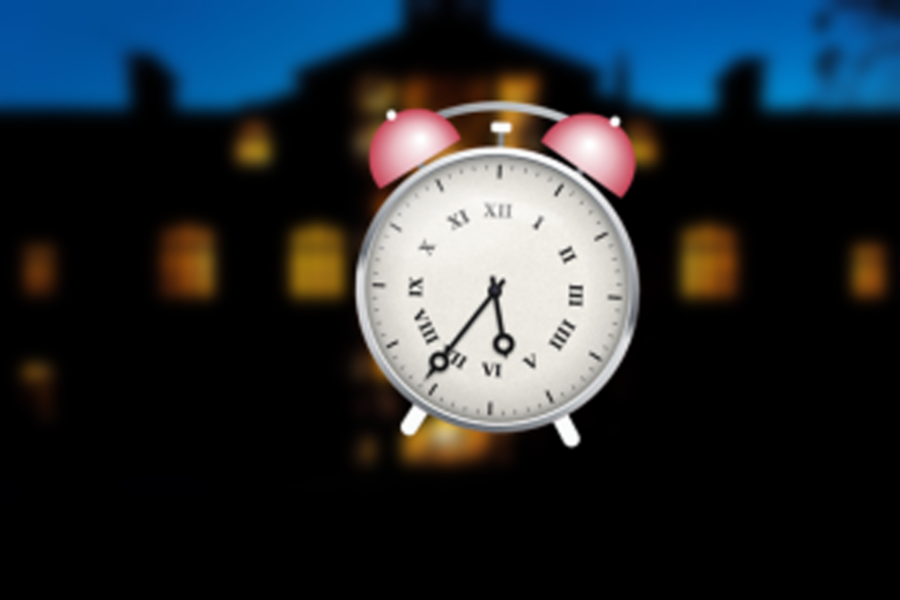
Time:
5.36
